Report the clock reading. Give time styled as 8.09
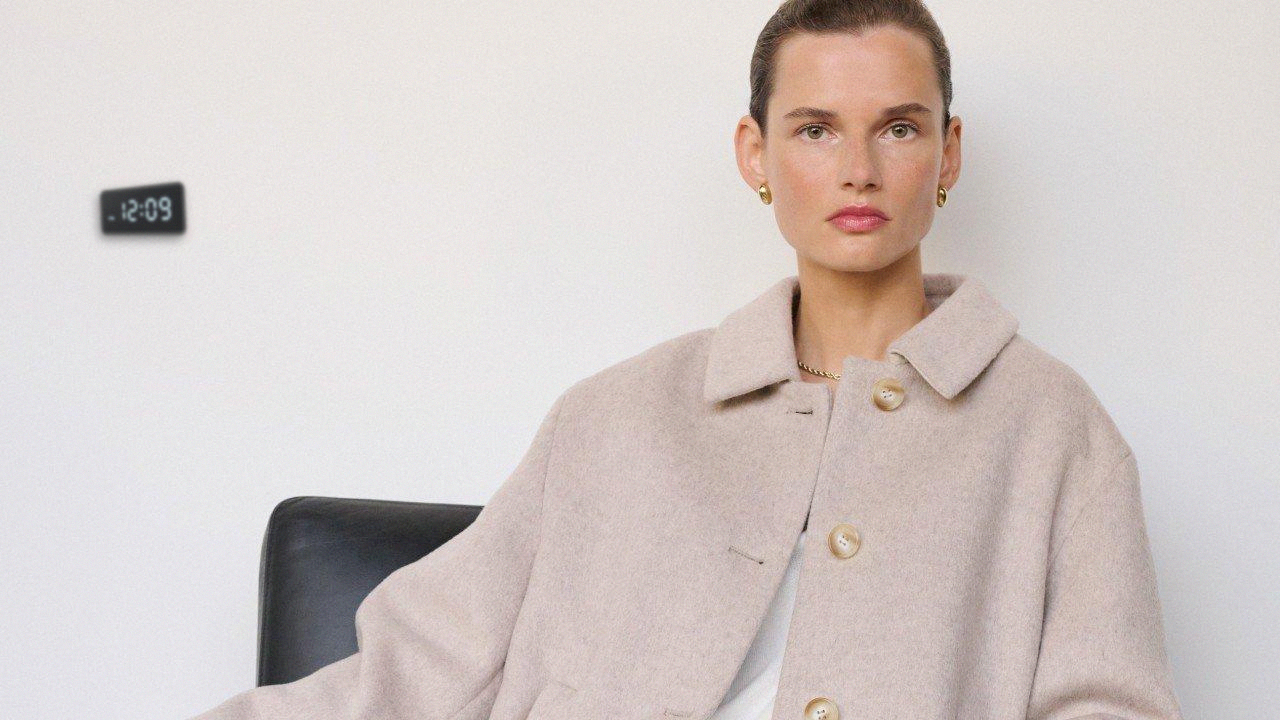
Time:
12.09
